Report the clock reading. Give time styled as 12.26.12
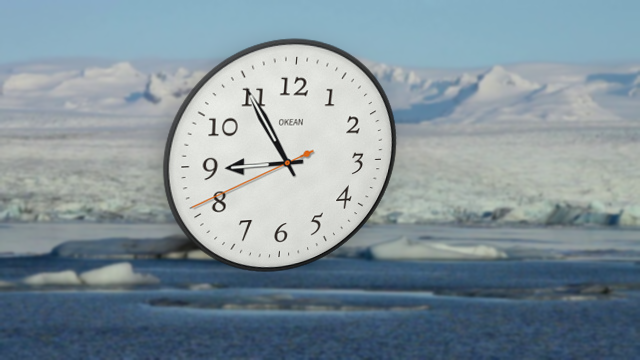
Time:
8.54.41
